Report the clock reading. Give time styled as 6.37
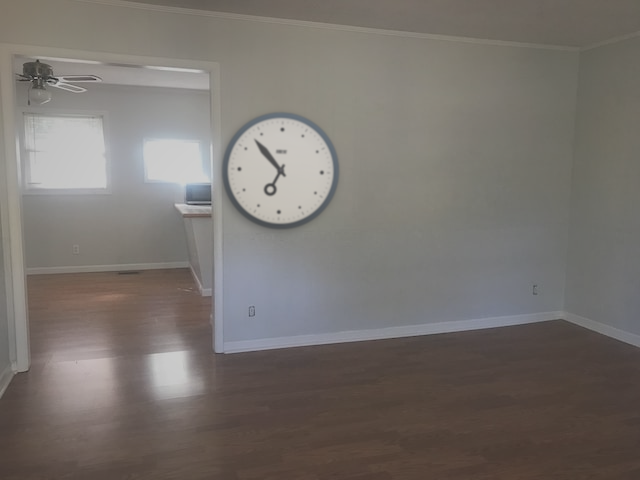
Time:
6.53
